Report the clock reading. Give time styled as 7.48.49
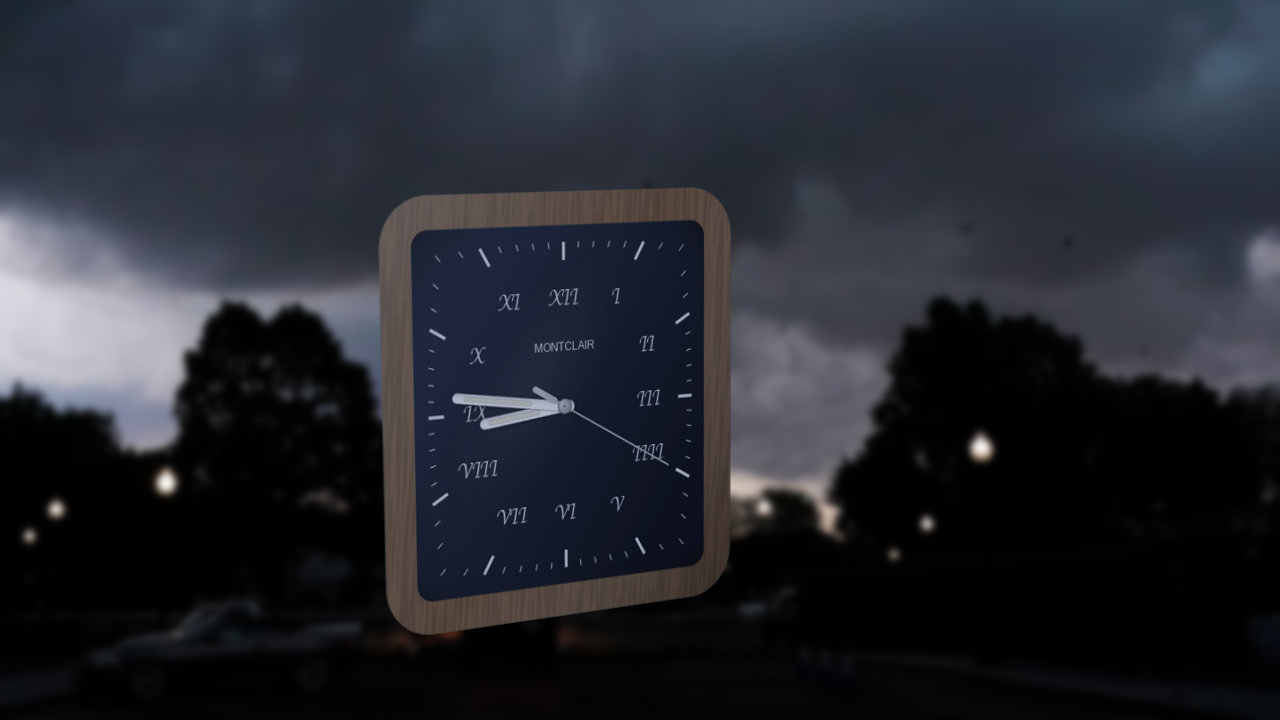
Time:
8.46.20
